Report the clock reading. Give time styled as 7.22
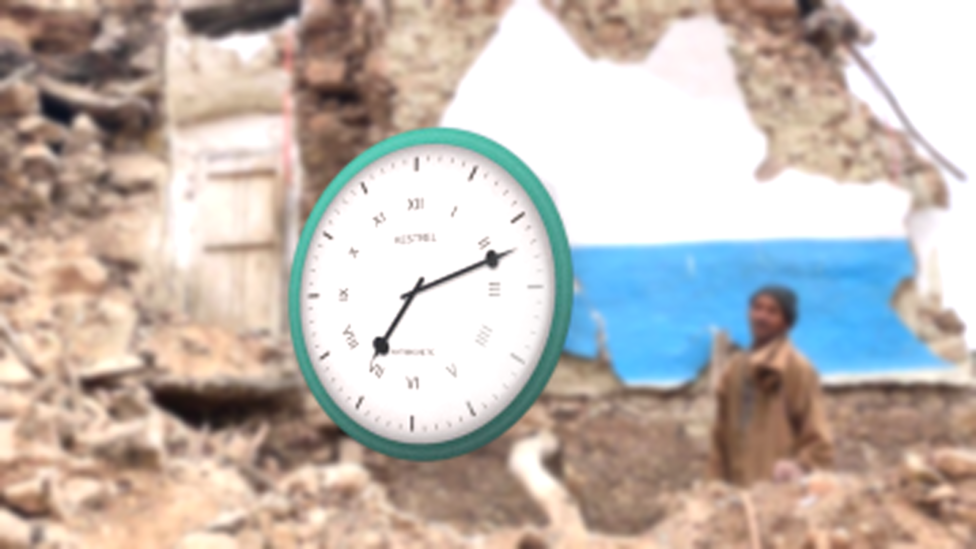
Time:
7.12
